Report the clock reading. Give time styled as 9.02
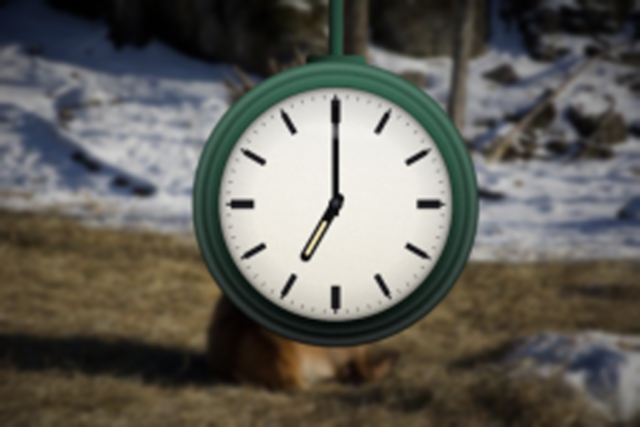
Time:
7.00
